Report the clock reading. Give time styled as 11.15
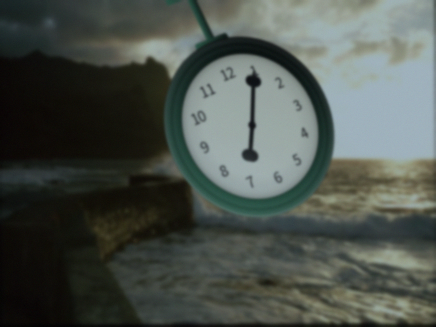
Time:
7.05
